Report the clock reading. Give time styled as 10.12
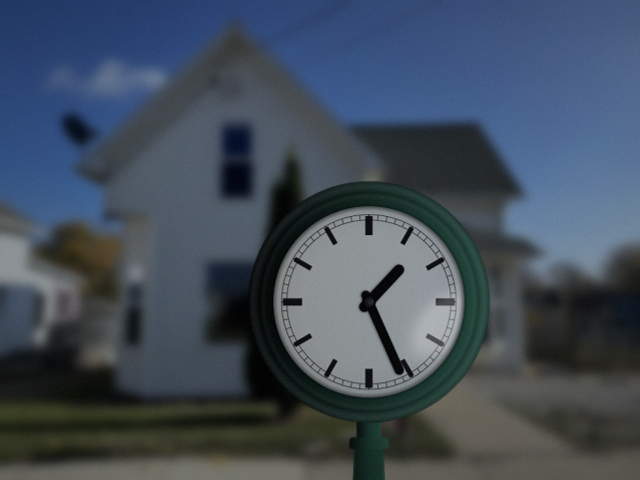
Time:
1.26
